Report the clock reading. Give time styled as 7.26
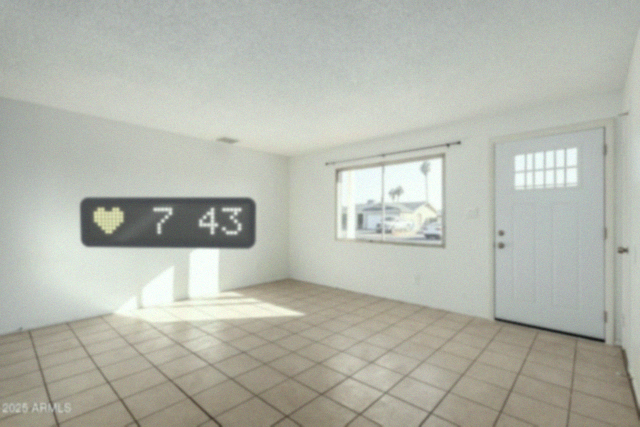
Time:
7.43
